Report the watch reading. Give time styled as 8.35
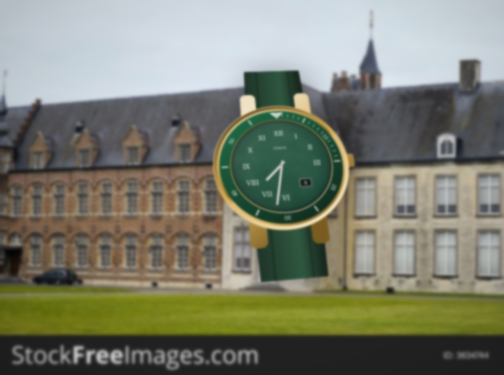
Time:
7.32
